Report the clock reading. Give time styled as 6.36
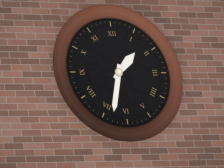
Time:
1.33
